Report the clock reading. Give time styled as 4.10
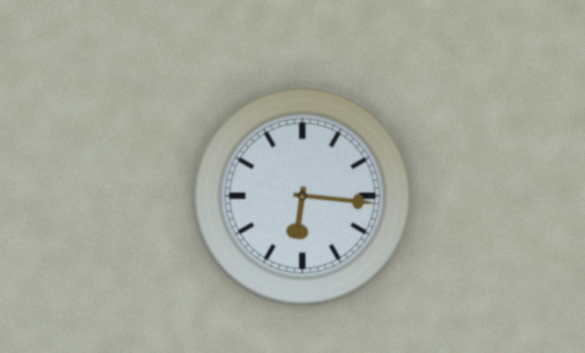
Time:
6.16
